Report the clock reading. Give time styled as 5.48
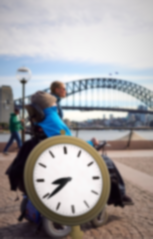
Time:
8.39
